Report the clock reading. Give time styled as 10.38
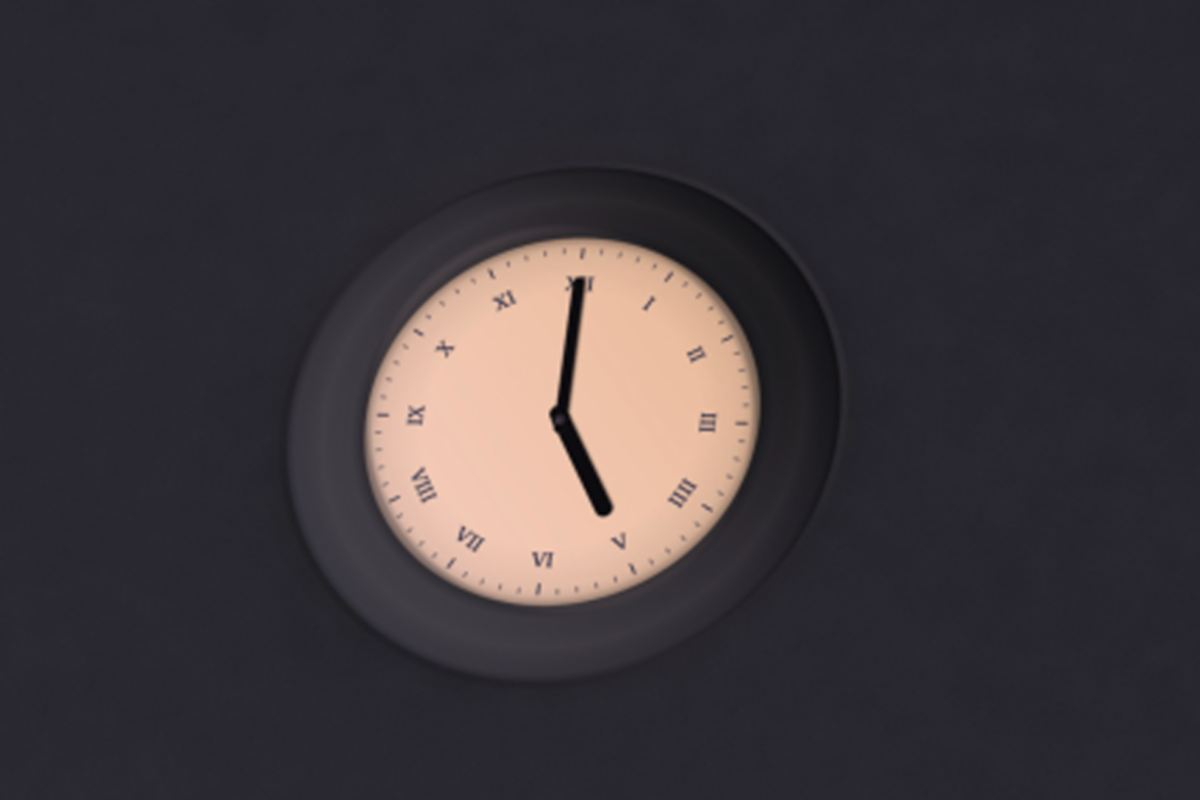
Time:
5.00
